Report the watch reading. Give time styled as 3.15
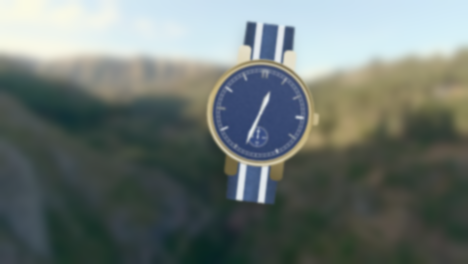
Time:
12.33
